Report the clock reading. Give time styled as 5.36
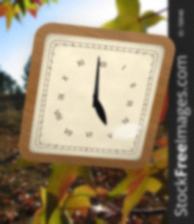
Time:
4.59
